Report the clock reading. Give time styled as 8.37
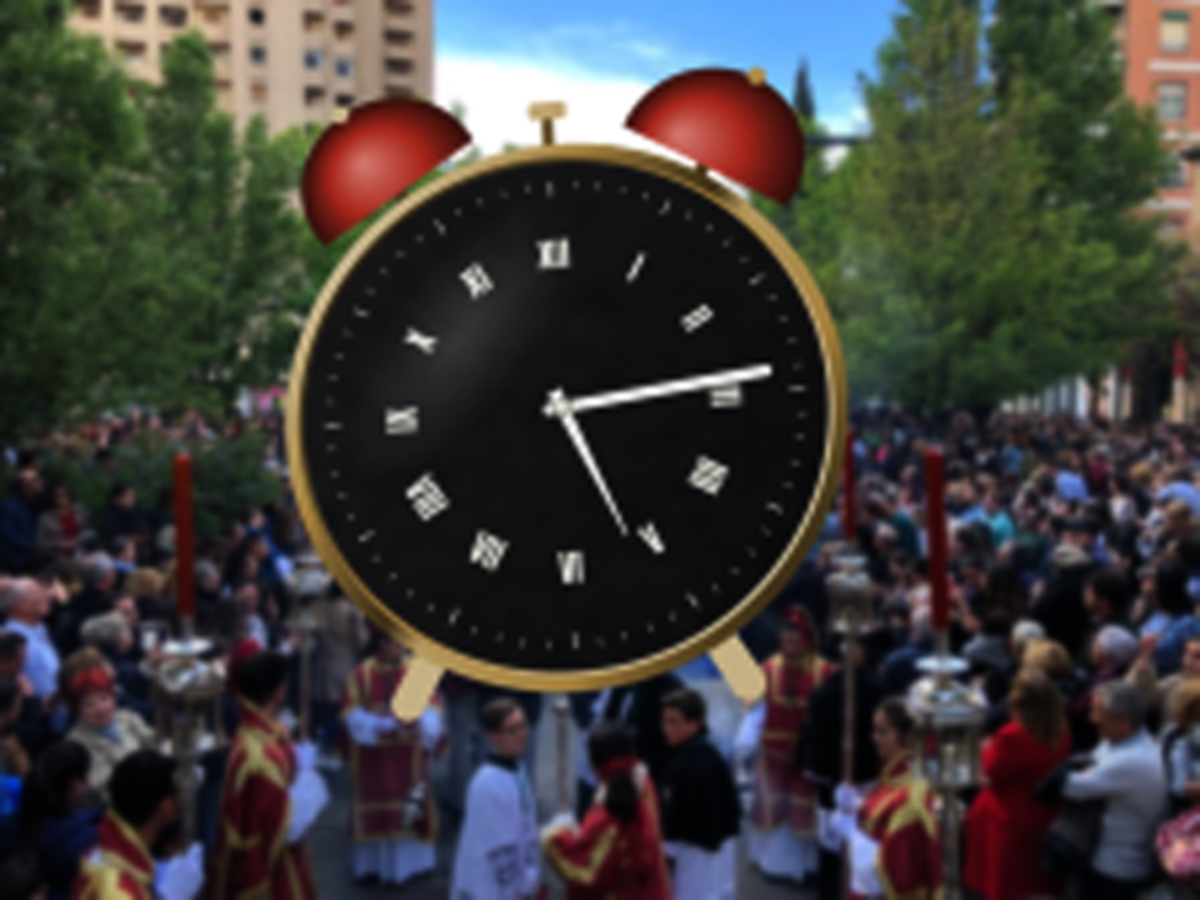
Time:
5.14
